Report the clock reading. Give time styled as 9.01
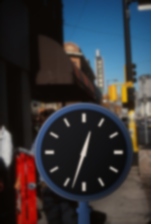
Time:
12.33
